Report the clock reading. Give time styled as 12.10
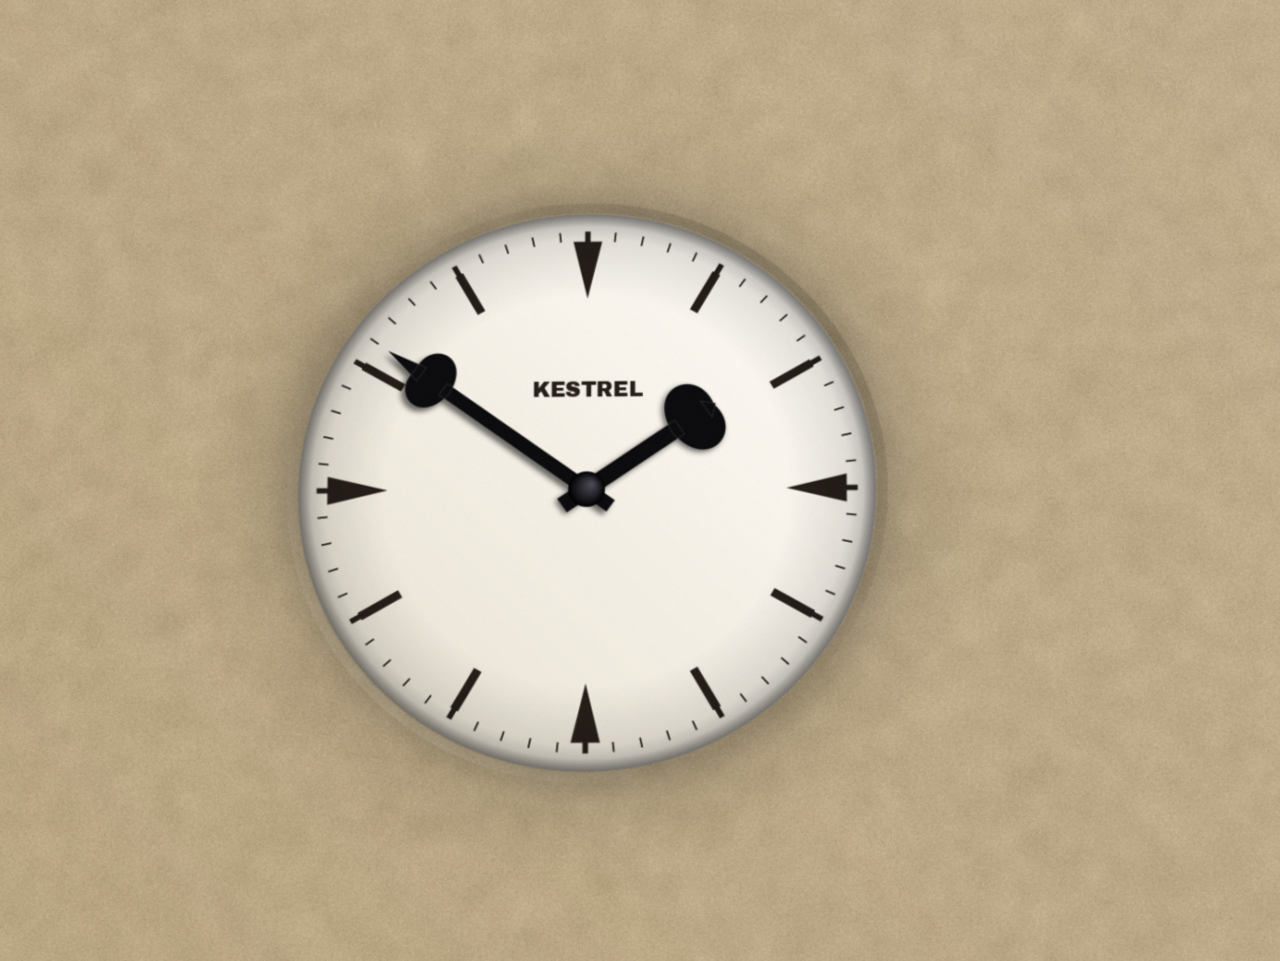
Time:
1.51
